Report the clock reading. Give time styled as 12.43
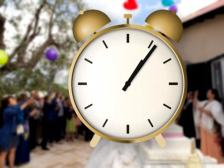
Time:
1.06
